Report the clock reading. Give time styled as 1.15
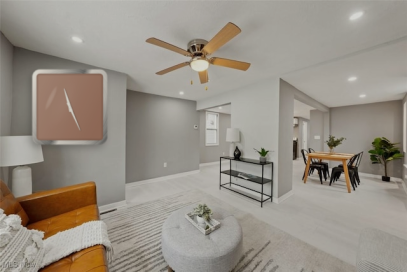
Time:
11.26
